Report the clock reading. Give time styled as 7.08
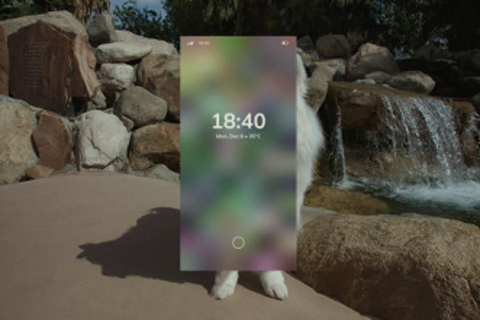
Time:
18.40
